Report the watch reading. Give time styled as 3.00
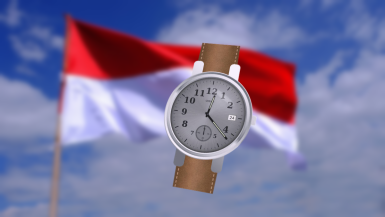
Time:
12.22
